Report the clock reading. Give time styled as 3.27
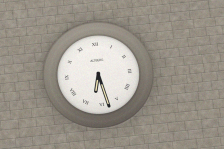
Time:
6.28
